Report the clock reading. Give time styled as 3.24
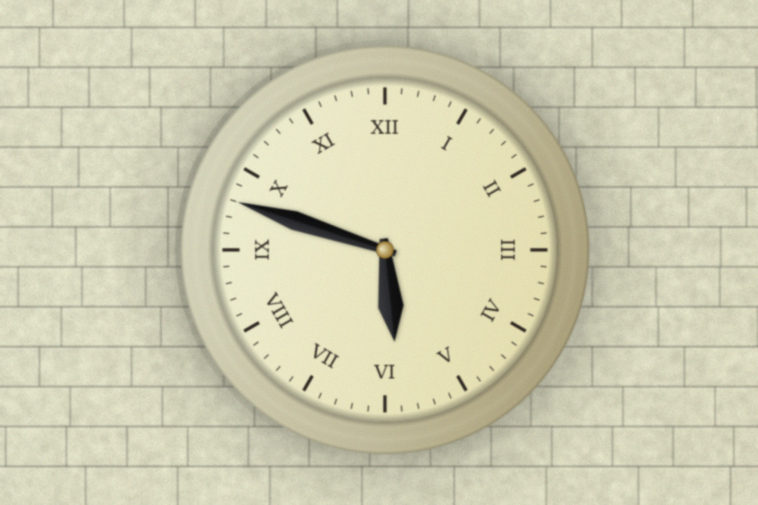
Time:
5.48
